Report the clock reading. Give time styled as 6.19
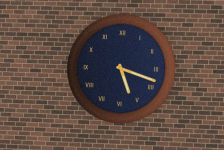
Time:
5.18
